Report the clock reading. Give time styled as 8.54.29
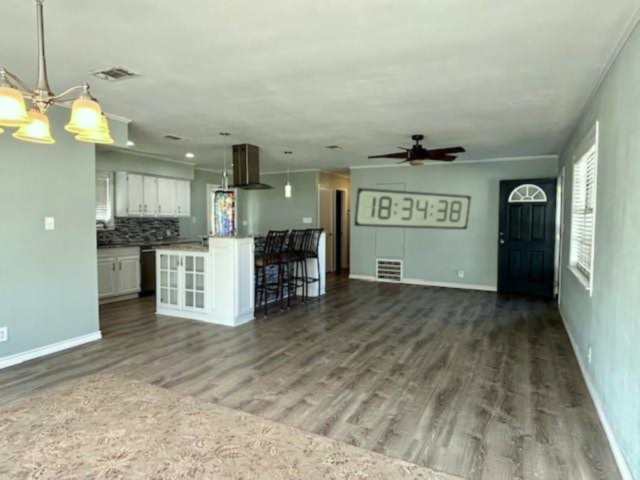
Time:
18.34.38
